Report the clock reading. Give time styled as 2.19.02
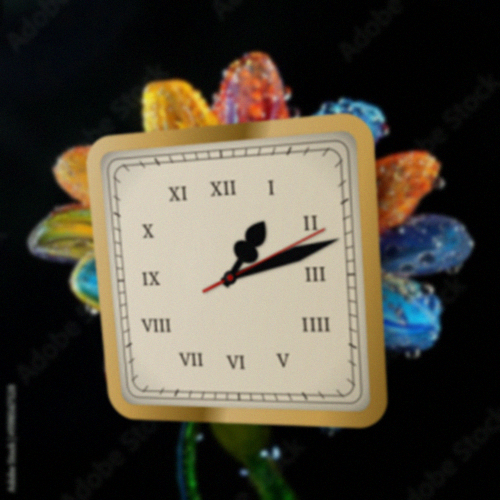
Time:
1.12.11
